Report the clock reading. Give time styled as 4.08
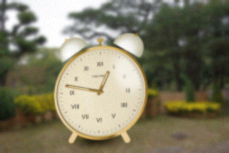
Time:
12.47
